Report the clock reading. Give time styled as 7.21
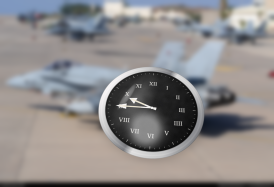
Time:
9.45
